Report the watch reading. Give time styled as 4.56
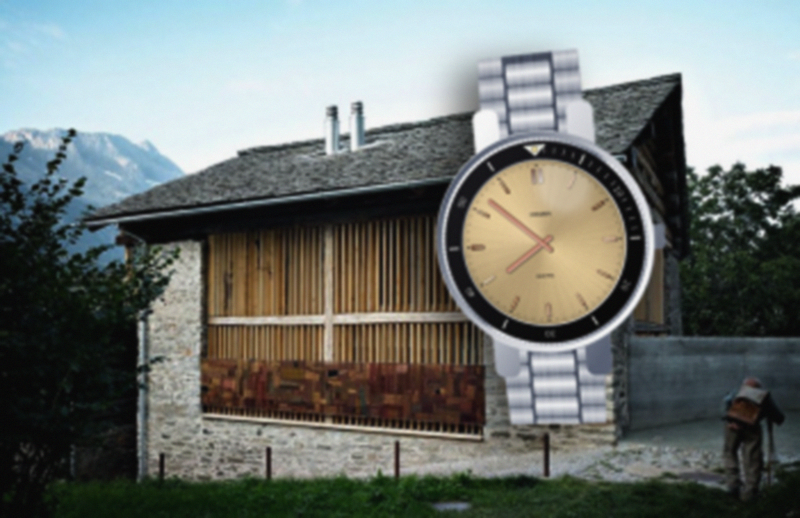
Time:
7.52
